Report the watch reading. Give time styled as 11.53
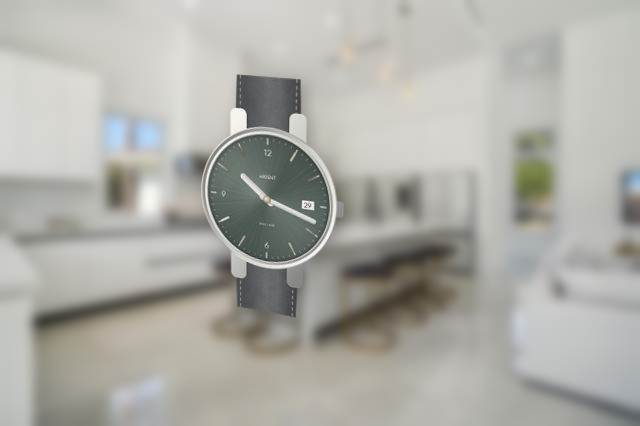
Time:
10.18
